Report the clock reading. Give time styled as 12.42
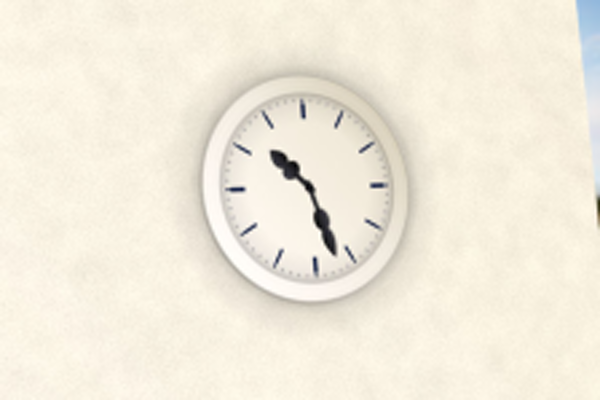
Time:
10.27
